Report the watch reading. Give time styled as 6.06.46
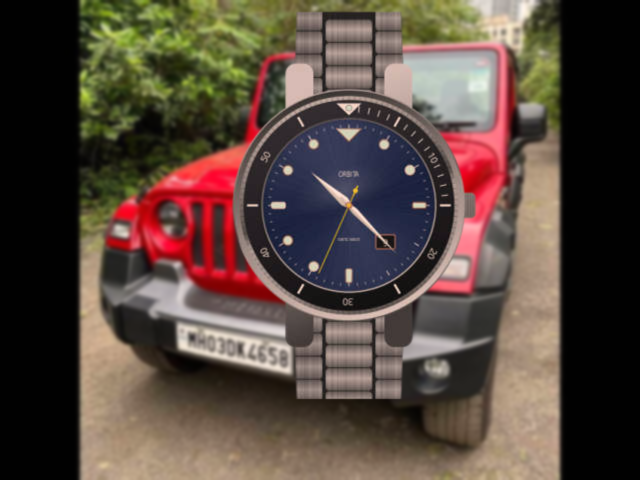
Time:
10.22.34
